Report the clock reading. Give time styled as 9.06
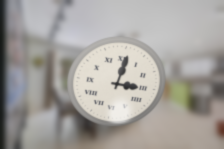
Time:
3.01
